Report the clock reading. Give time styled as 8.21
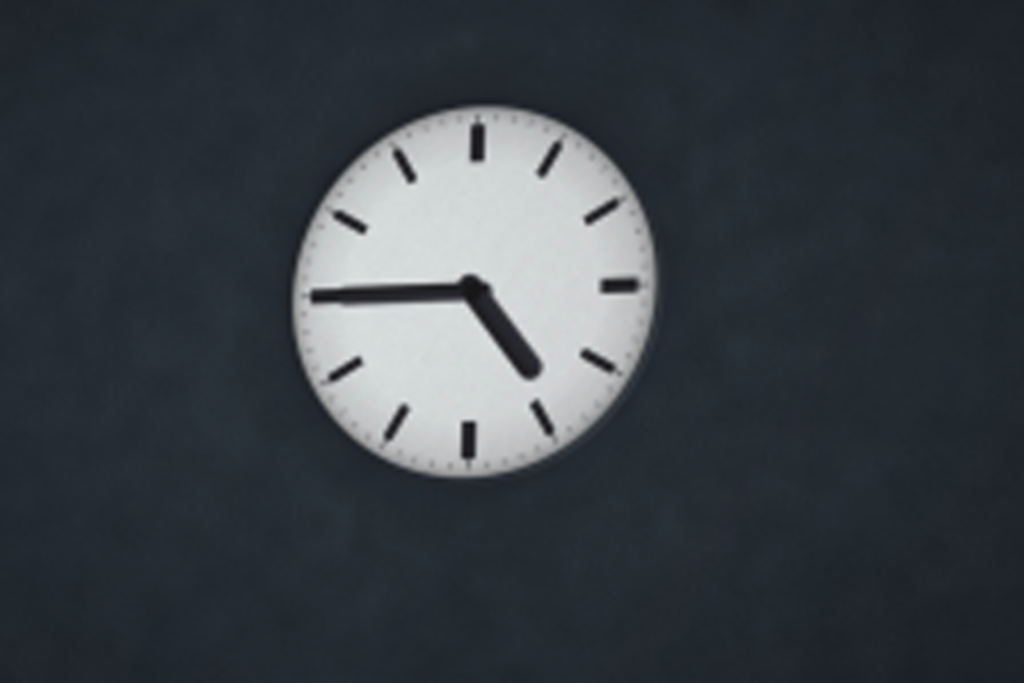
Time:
4.45
